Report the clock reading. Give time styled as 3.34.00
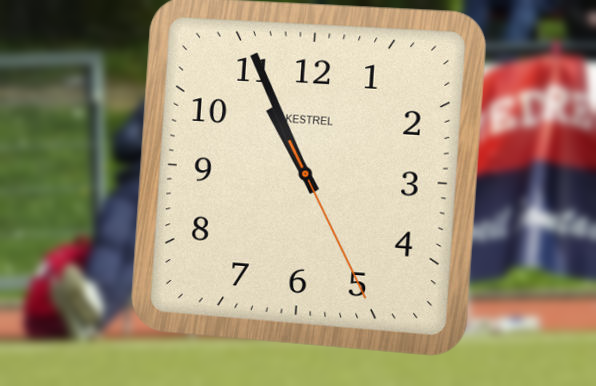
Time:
10.55.25
